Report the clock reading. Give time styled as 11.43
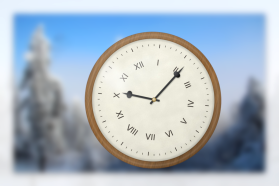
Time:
10.11
